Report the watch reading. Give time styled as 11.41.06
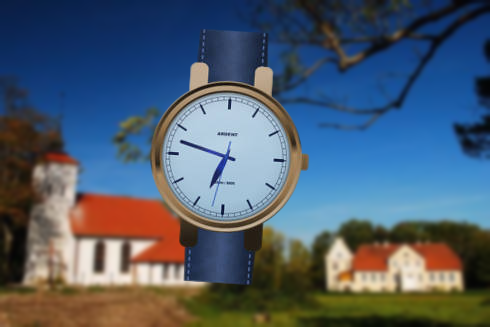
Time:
6.47.32
